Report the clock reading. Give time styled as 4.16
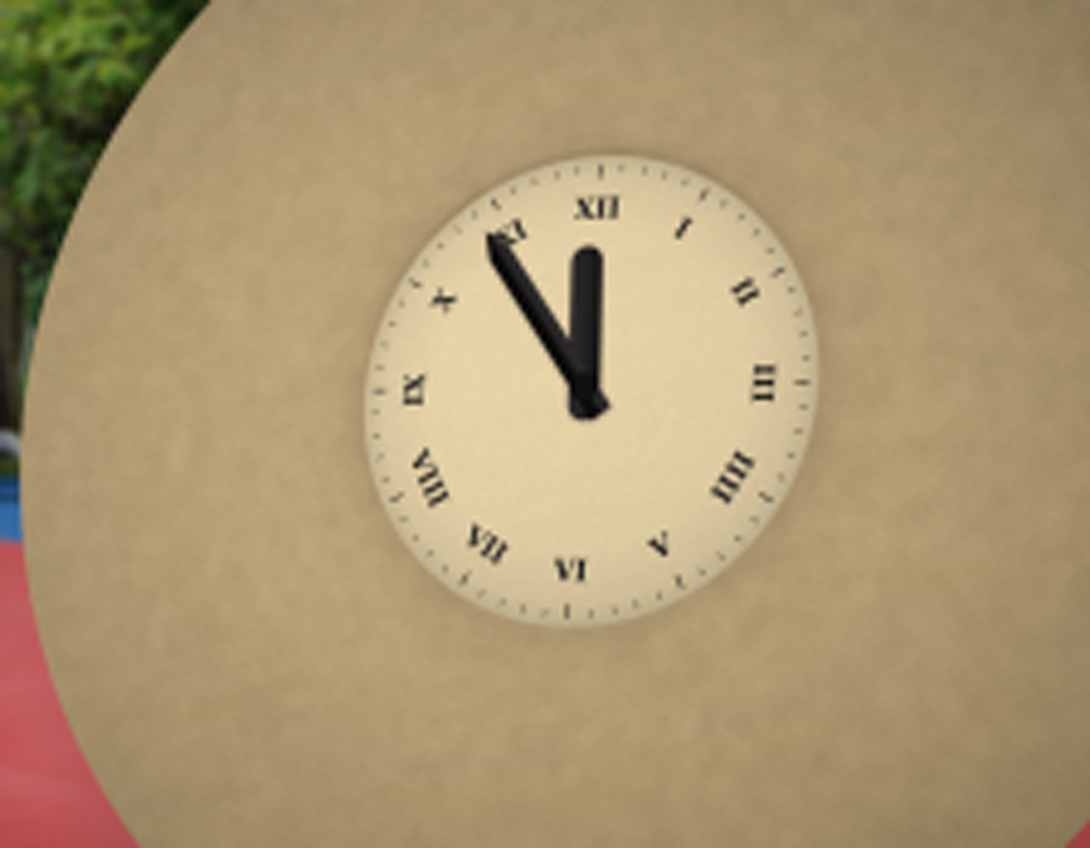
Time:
11.54
